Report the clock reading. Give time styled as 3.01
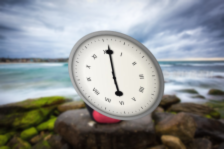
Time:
6.01
